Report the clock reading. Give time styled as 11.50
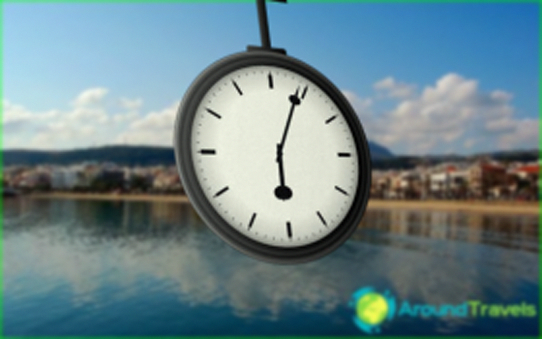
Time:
6.04
